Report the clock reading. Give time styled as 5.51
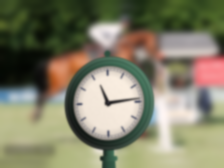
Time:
11.14
